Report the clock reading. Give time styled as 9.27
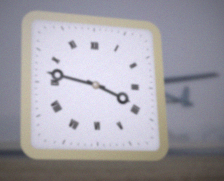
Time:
3.47
